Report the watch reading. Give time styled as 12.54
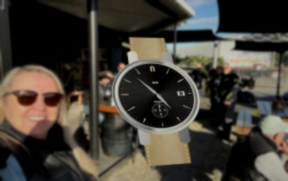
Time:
4.53
